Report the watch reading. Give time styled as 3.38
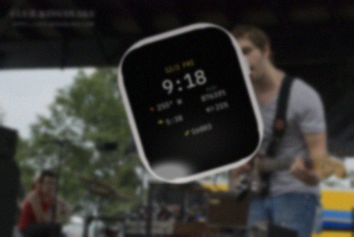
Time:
9.18
